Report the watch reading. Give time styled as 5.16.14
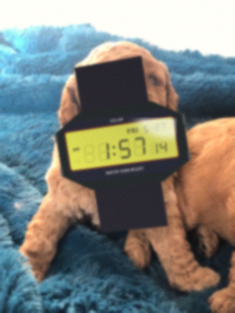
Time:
1.57.14
